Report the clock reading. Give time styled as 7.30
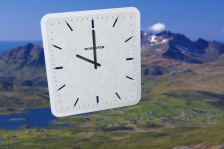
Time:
10.00
